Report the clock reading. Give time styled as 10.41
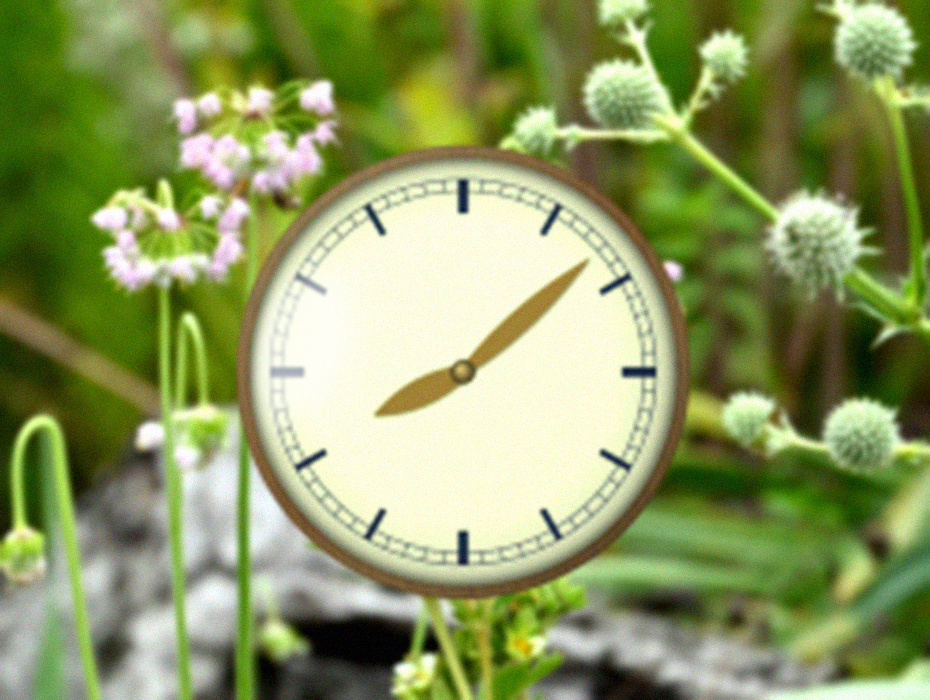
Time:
8.08
